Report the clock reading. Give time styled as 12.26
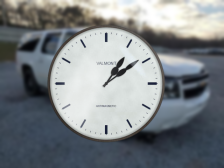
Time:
1.09
